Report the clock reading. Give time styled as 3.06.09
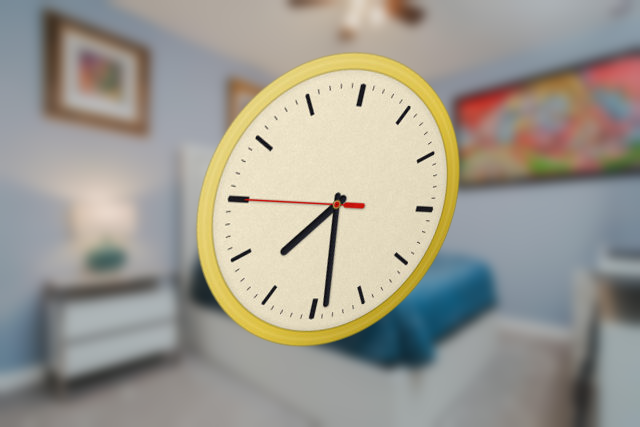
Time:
7.28.45
